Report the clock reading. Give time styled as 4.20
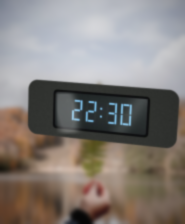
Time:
22.30
